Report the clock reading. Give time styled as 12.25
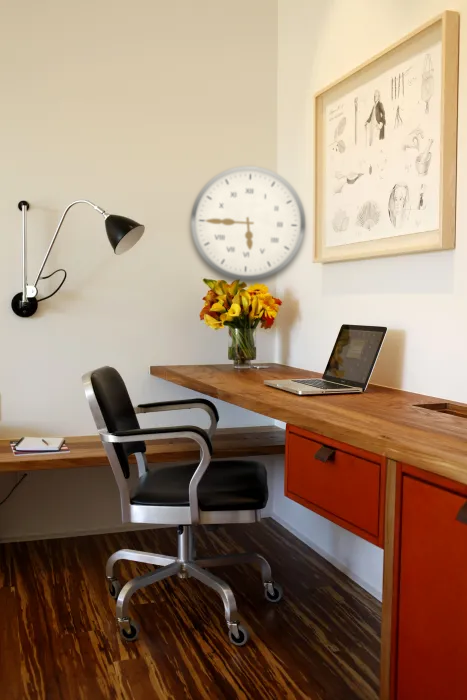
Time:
5.45
